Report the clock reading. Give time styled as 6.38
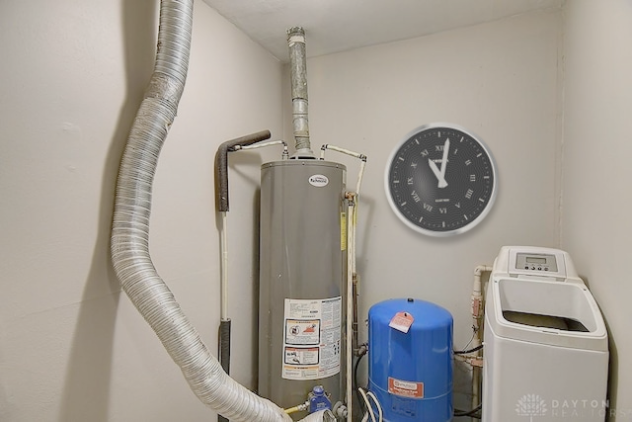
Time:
11.02
